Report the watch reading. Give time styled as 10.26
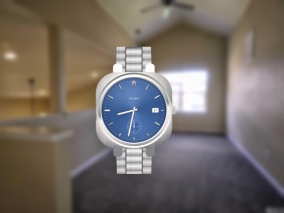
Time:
8.32
